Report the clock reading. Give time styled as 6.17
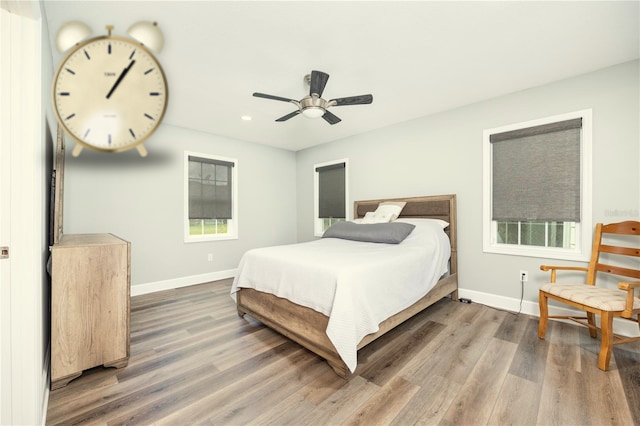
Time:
1.06
